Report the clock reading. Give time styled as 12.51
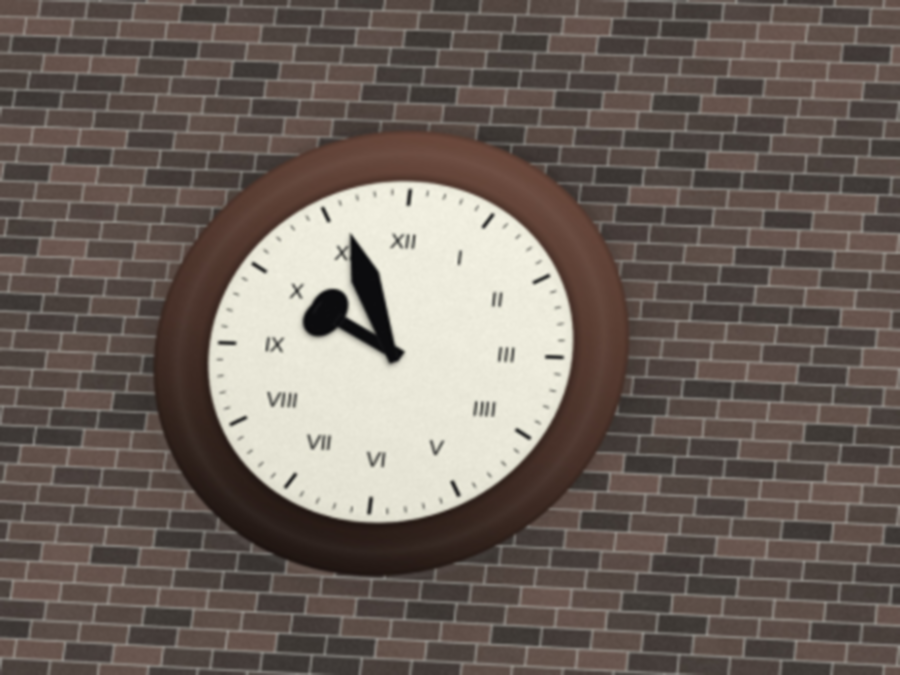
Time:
9.56
